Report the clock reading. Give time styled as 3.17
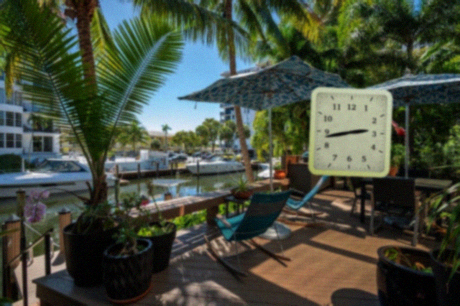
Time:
2.43
